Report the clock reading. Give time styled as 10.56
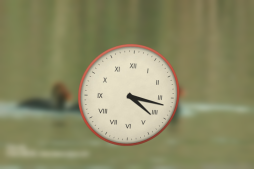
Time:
4.17
